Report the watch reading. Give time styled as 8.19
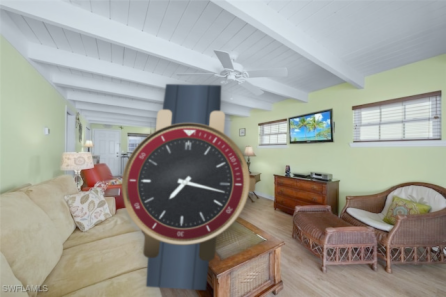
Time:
7.17
